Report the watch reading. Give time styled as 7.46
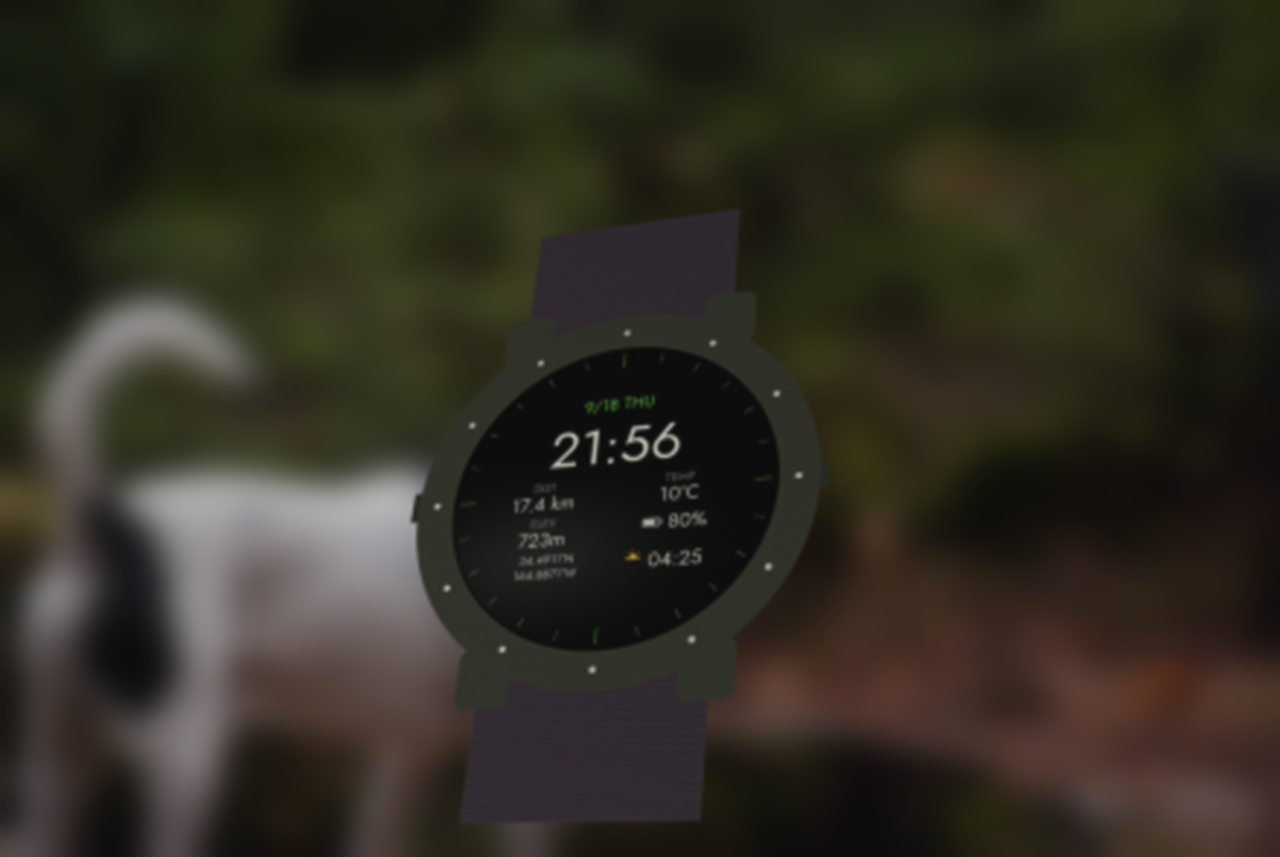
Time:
21.56
